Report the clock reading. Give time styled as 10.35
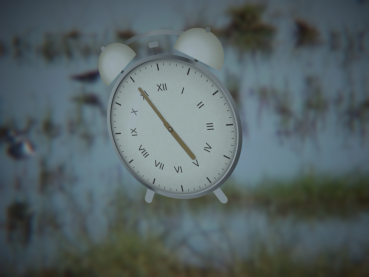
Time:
4.55
